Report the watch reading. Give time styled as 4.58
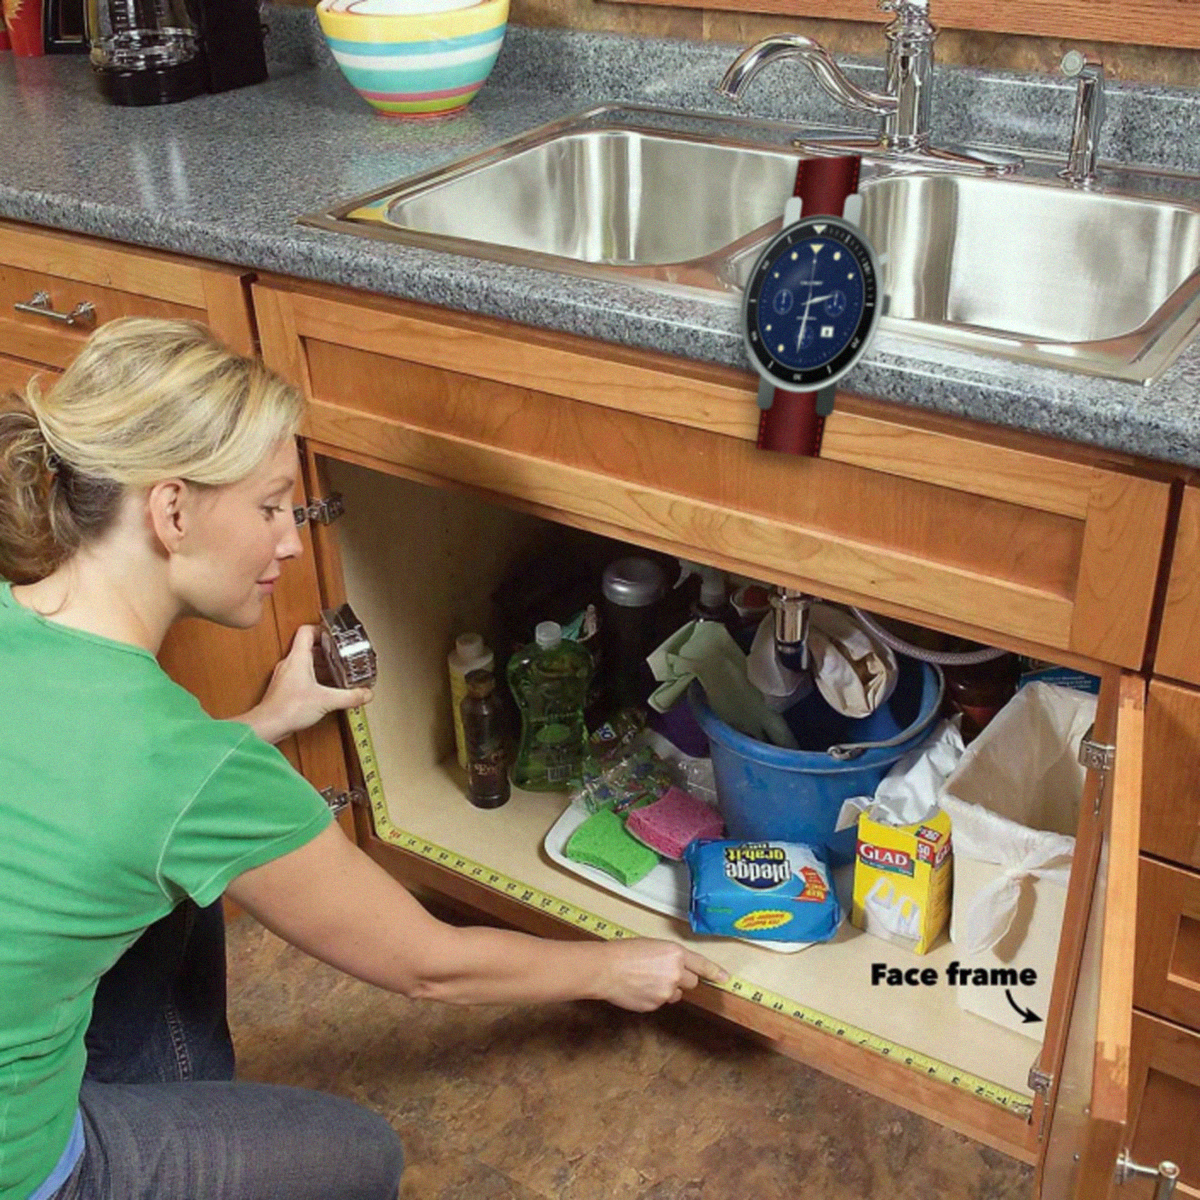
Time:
2.31
